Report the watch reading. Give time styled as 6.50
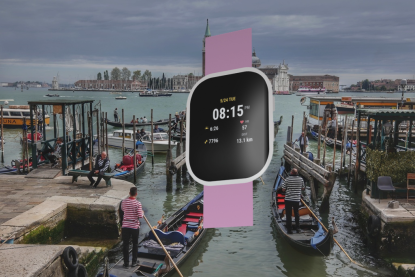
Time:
8.15
